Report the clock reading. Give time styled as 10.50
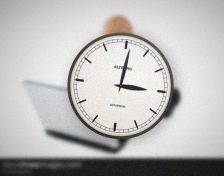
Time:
3.01
